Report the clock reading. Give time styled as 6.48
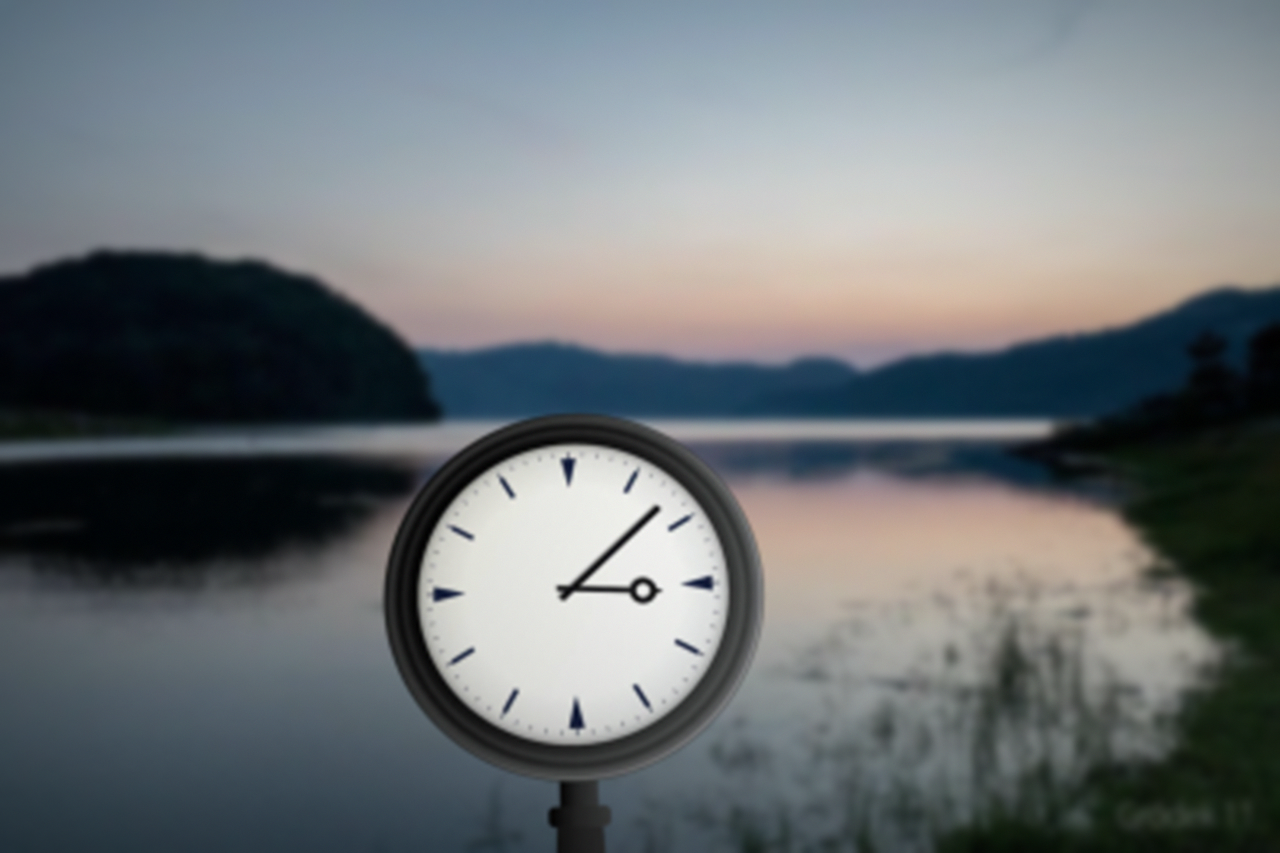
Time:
3.08
